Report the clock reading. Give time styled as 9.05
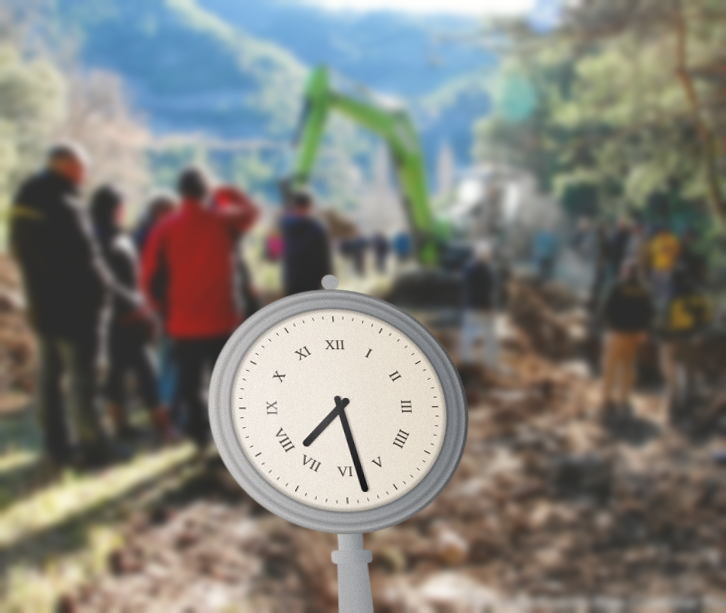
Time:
7.28
